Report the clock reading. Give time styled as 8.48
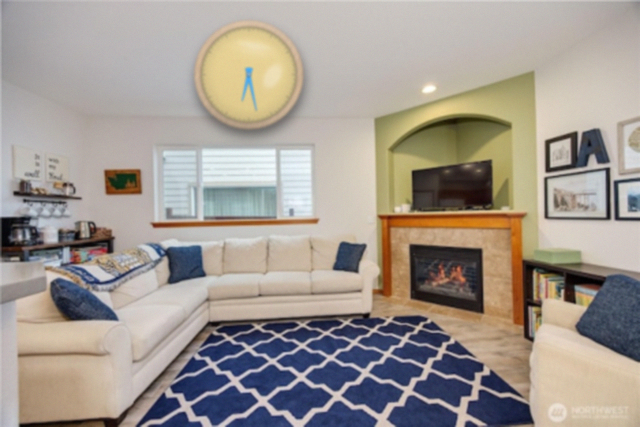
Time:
6.28
